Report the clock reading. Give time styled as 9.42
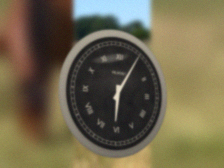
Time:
6.05
